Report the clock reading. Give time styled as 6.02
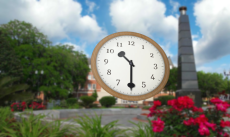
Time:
10.30
